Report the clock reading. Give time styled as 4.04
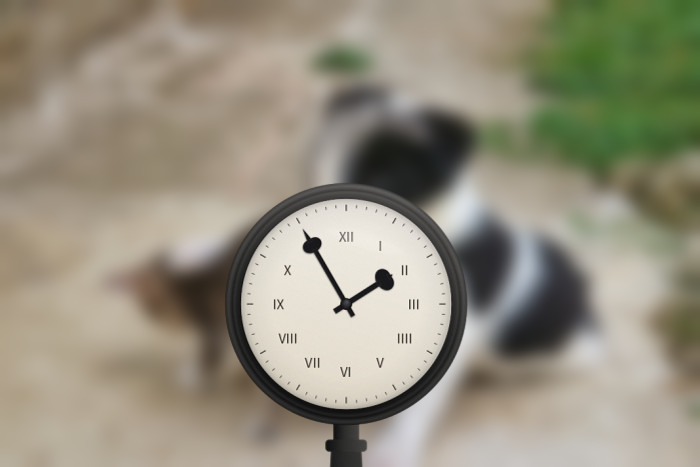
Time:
1.55
